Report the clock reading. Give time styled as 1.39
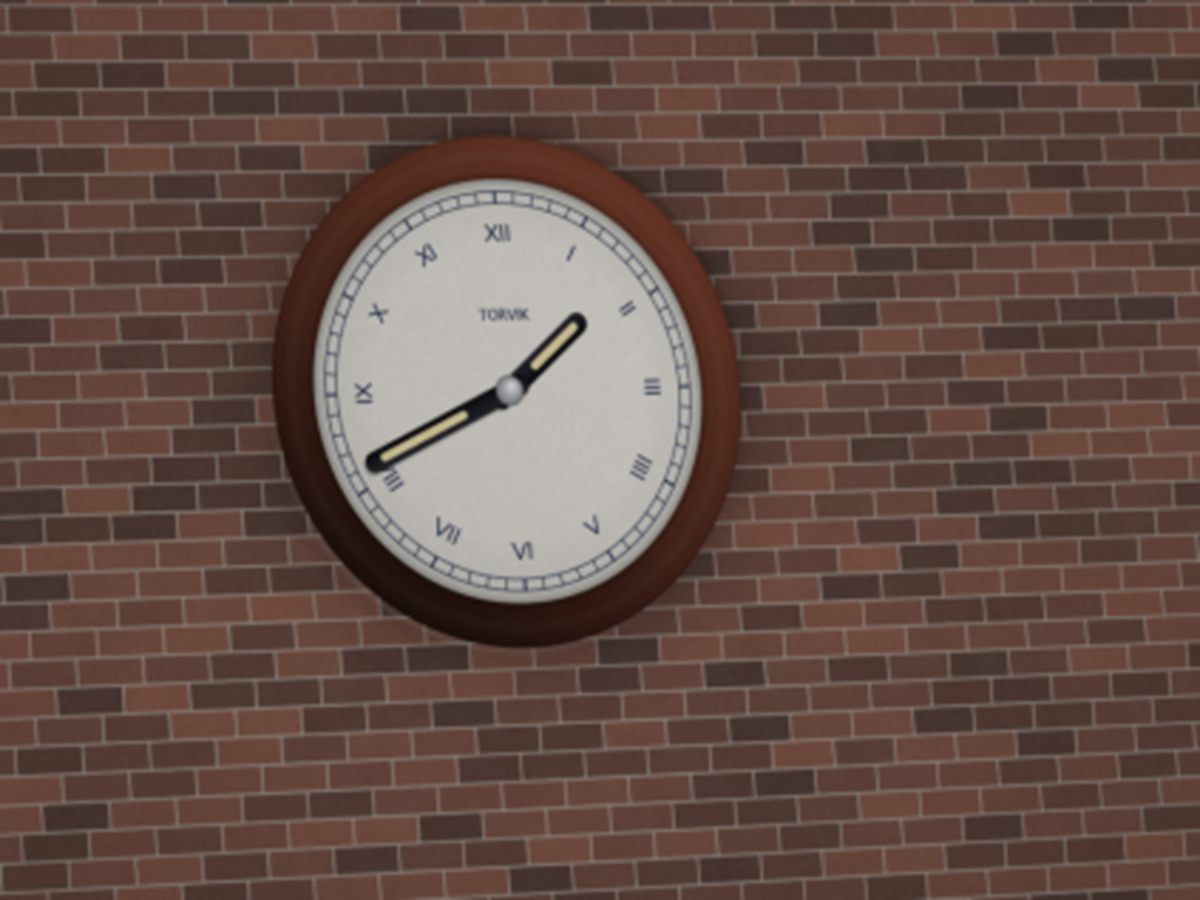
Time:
1.41
